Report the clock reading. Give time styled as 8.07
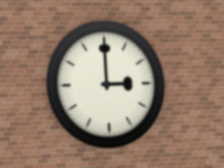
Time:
3.00
